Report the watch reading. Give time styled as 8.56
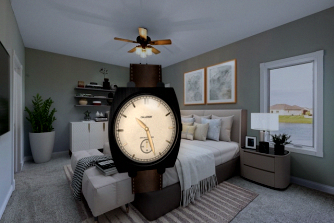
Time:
10.27
